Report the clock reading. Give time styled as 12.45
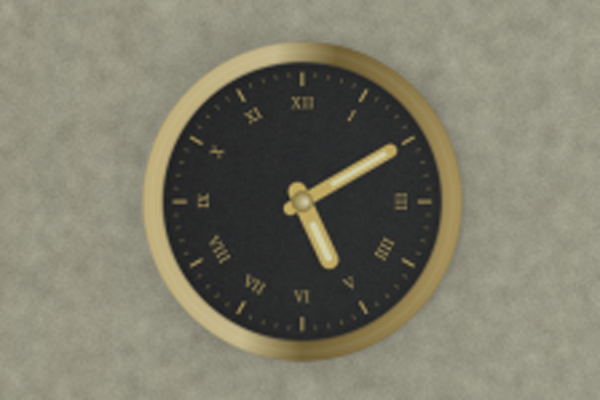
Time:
5.10
